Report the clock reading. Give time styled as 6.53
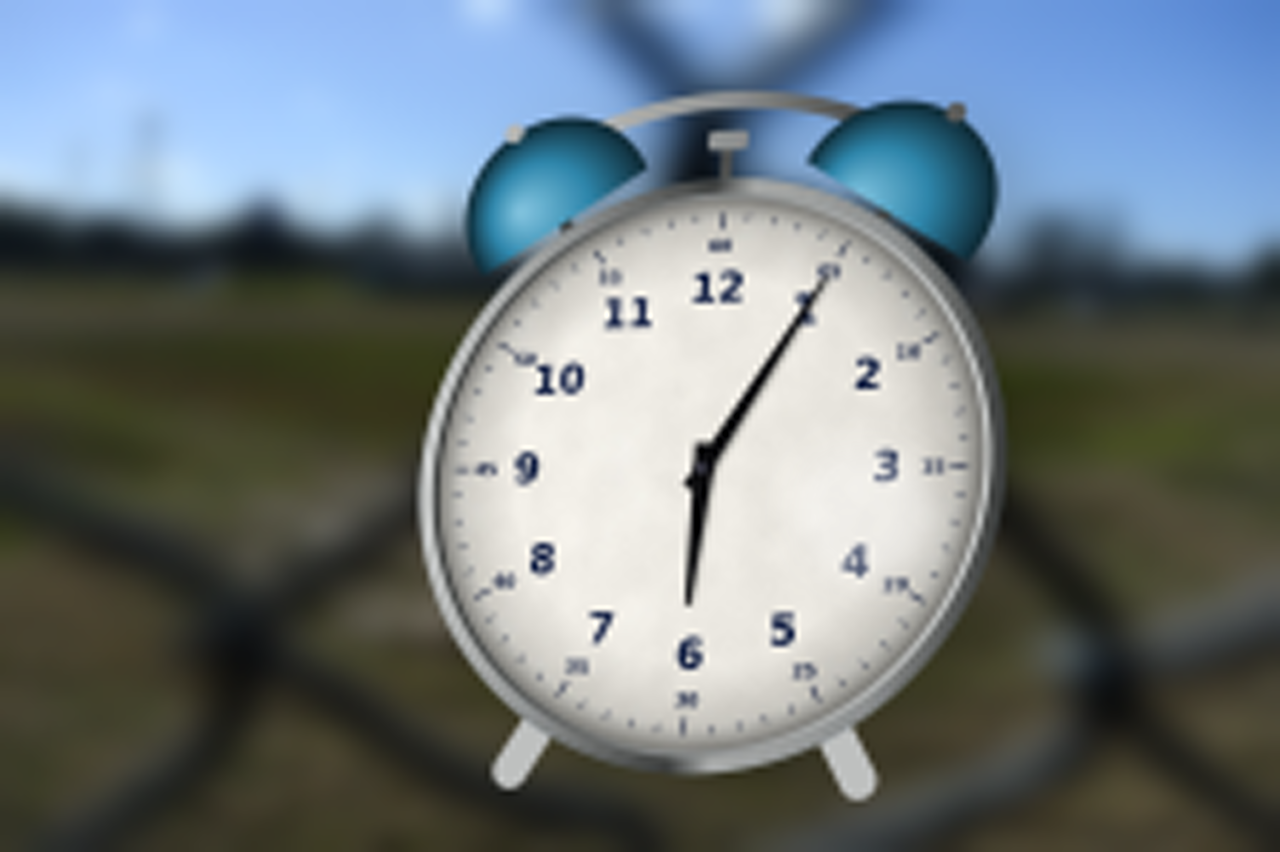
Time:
6.05
